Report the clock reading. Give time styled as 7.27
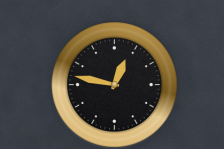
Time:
12.47
